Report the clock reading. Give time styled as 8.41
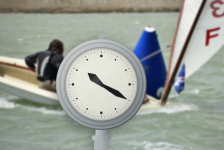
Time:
10.20
